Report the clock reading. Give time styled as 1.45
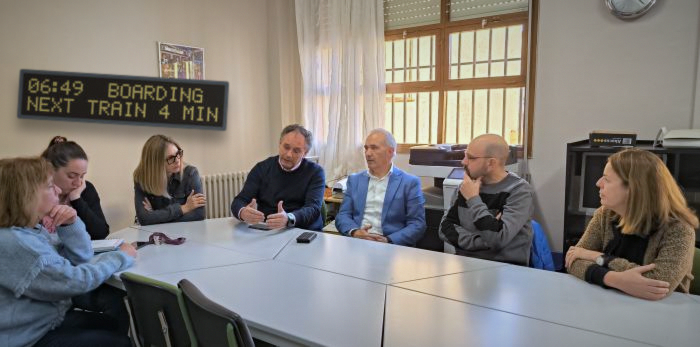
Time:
6.49
